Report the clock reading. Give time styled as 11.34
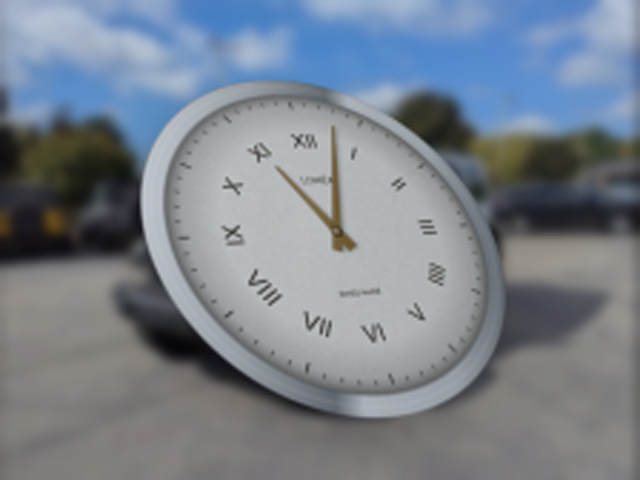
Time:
11.03
